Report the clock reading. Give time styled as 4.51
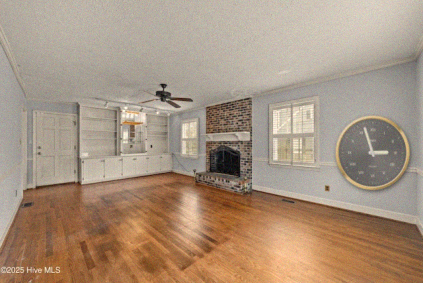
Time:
2.57
